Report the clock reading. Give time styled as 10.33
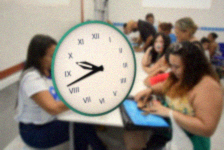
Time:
9.42
